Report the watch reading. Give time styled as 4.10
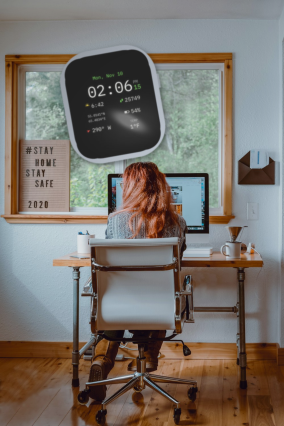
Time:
2.06
